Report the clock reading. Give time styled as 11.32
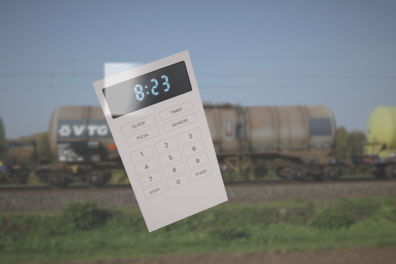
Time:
8.23
